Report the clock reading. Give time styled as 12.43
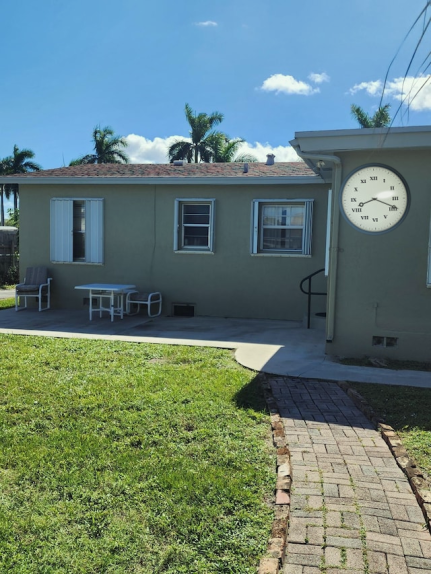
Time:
8.19
